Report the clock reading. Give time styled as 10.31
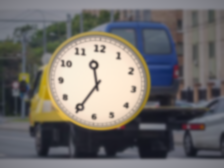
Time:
11.35
